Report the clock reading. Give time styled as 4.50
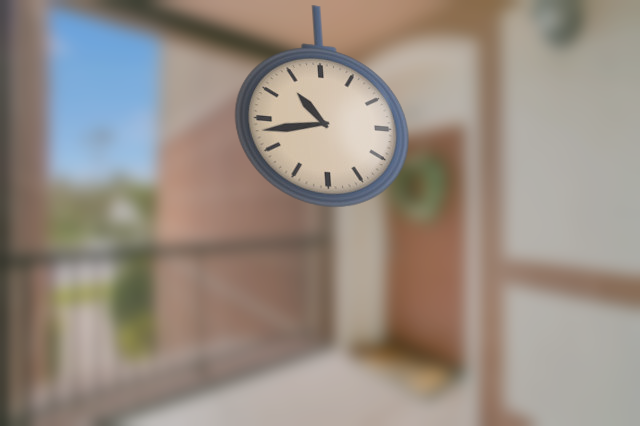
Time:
10.43
